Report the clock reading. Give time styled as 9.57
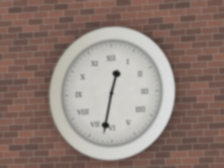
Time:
12.32
